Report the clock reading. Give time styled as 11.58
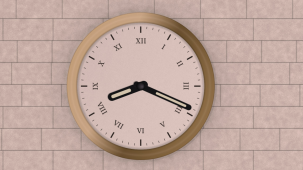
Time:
8.19
